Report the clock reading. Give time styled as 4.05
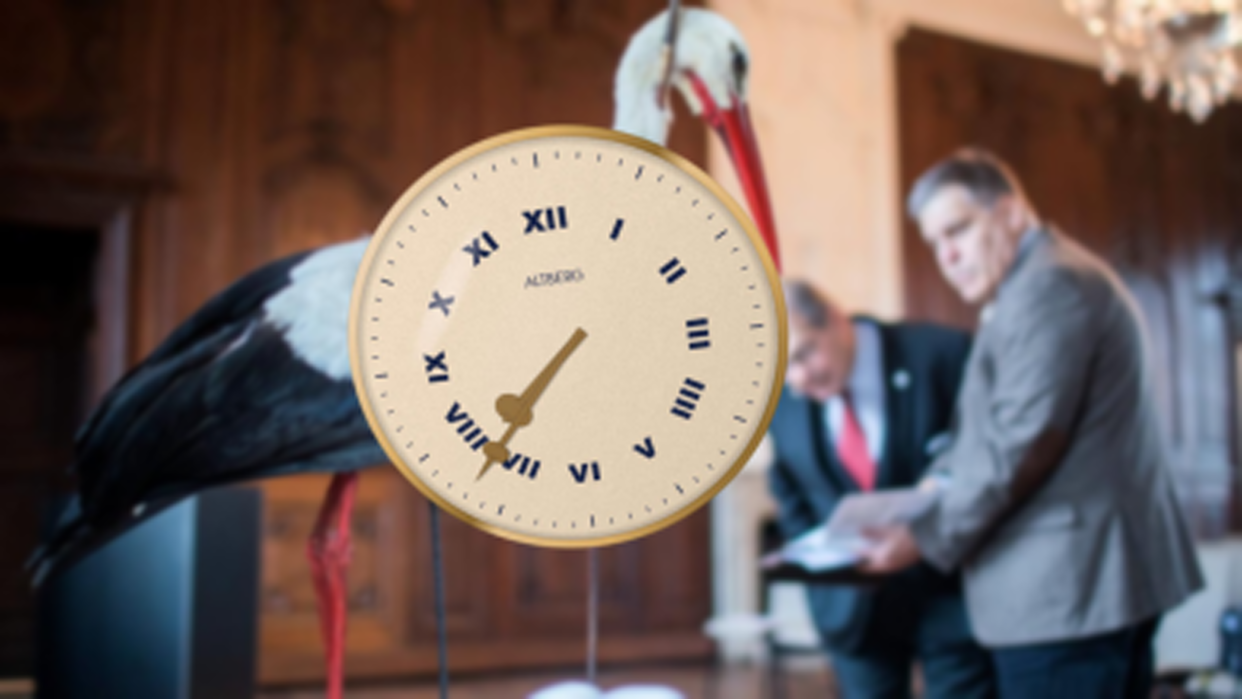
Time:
7.37
